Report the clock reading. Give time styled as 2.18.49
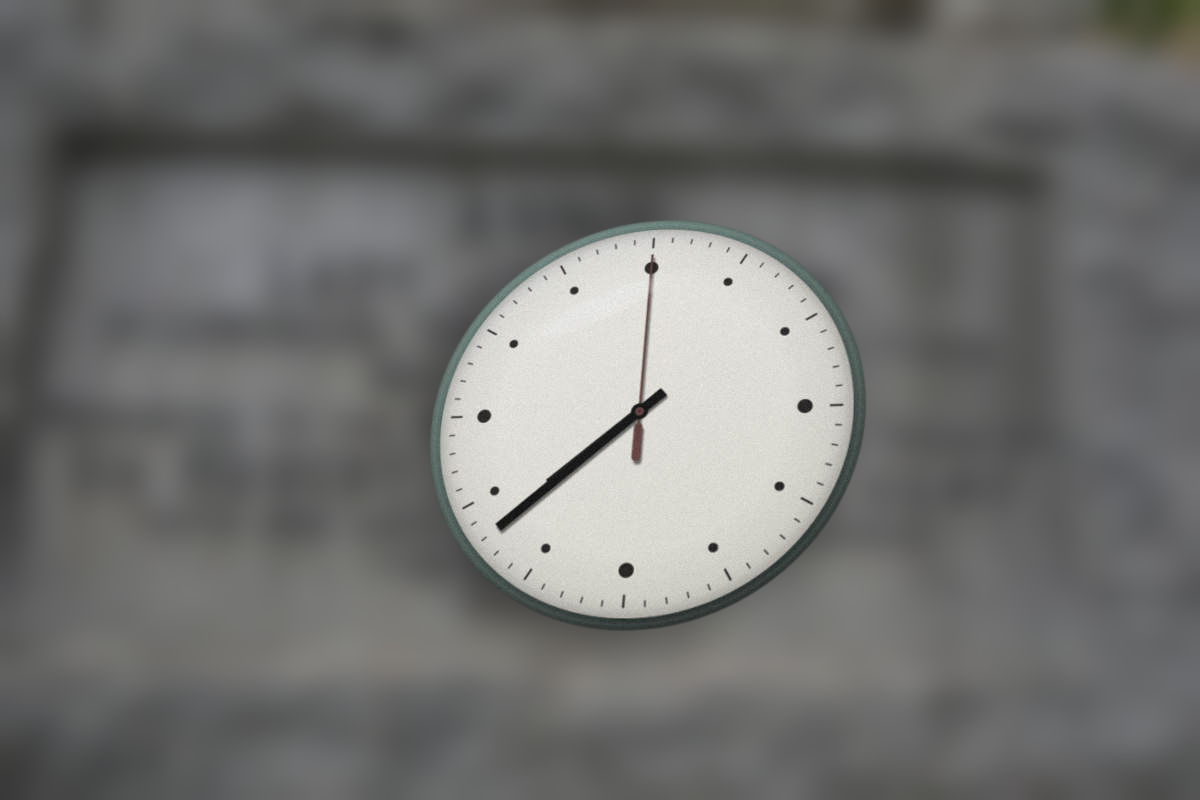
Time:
7.38.00
